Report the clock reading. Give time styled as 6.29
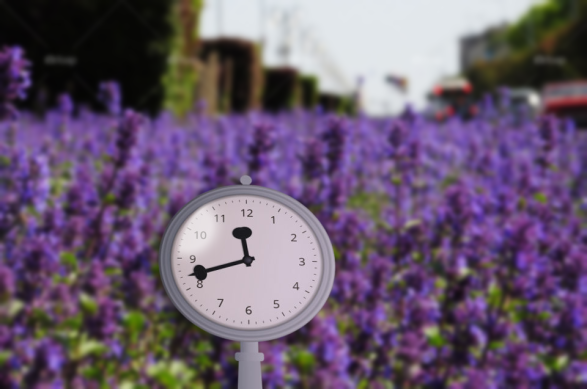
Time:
11.42
